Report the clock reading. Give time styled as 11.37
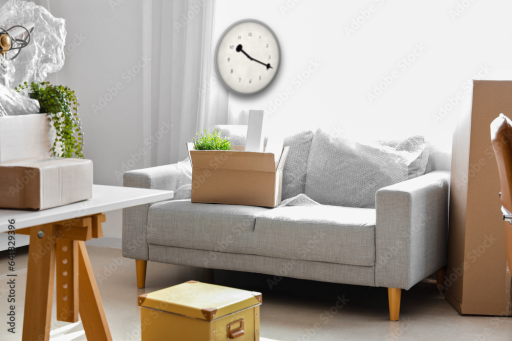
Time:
10.19
